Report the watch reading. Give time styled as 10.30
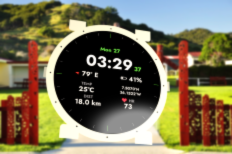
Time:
3.29
